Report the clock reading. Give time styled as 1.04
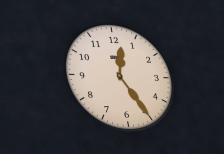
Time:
12.25
